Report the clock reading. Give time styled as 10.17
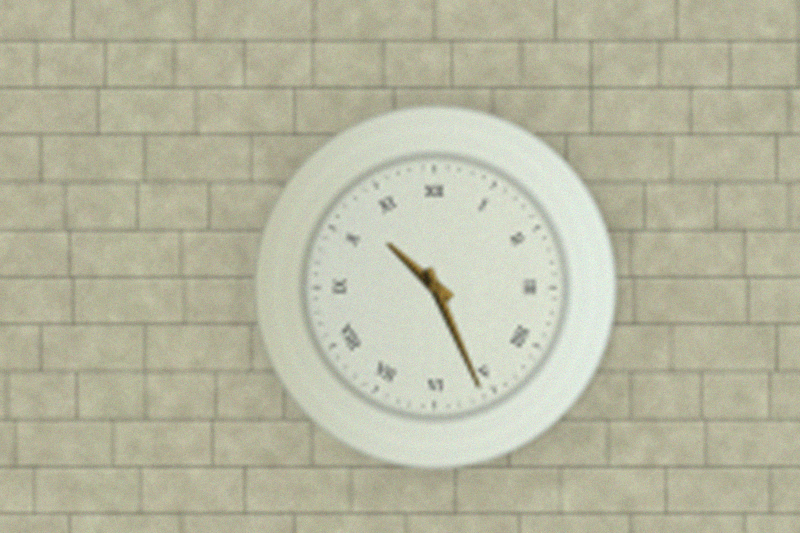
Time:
10.26
